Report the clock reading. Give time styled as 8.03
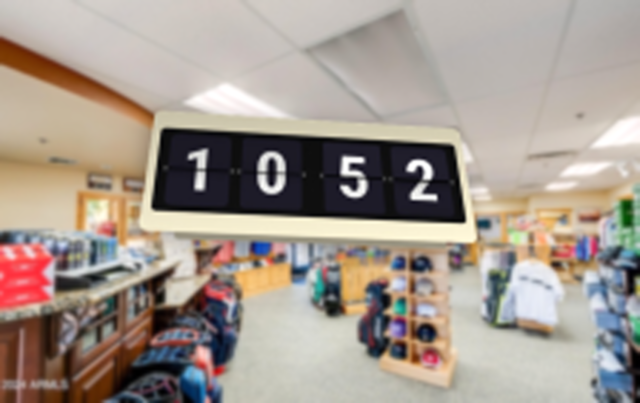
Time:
10.52
